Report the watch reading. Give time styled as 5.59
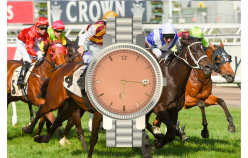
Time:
6.16
